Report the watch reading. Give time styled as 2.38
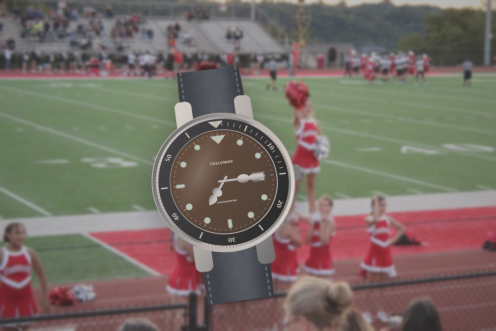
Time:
7.15
